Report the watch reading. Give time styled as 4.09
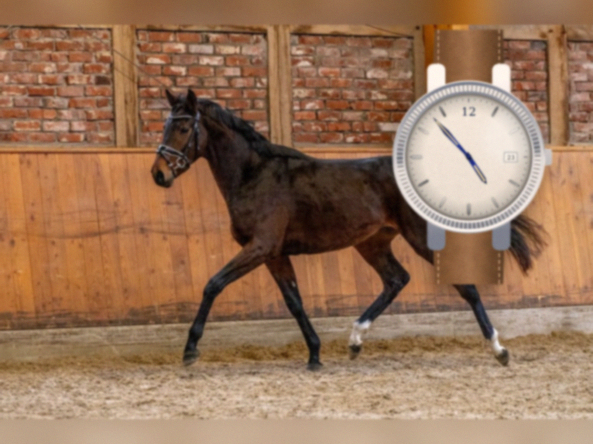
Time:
4.53
